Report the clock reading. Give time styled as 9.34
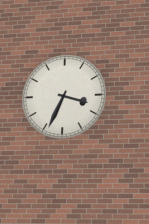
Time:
3.34
